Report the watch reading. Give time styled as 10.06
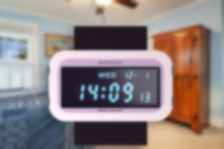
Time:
14.09
